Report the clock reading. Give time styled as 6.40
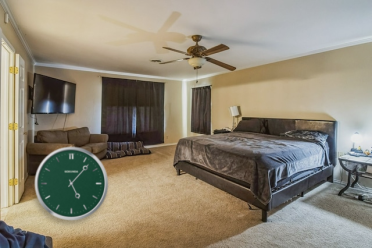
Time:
5.07
